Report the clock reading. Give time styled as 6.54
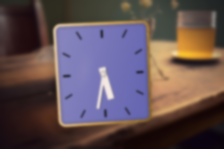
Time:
5.32
